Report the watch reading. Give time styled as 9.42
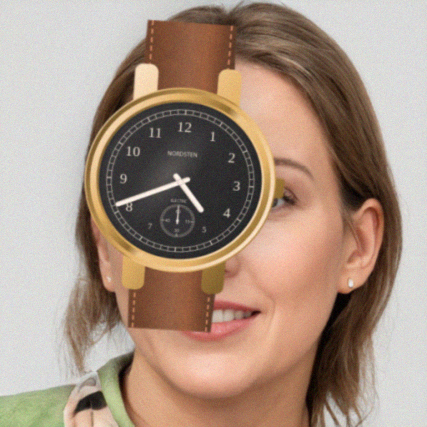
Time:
4.41
